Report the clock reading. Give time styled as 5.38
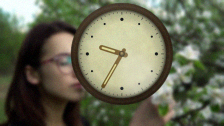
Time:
9.35
